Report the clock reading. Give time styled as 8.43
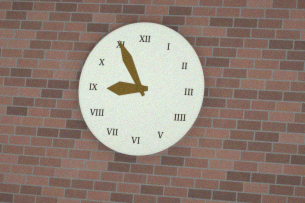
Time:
8.55
